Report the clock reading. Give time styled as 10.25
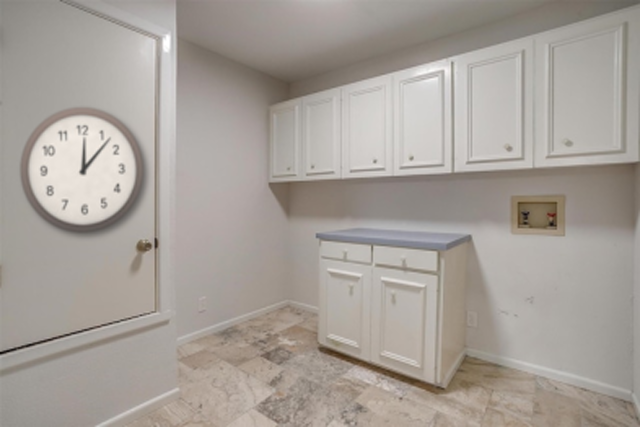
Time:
12.07
